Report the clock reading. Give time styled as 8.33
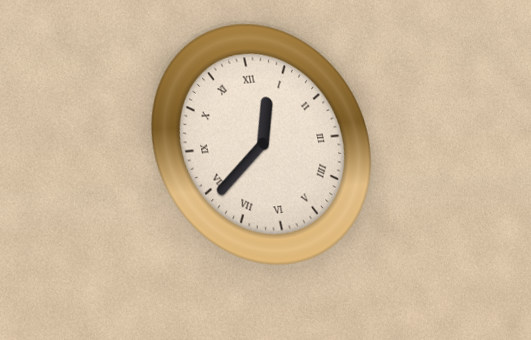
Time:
12.39
